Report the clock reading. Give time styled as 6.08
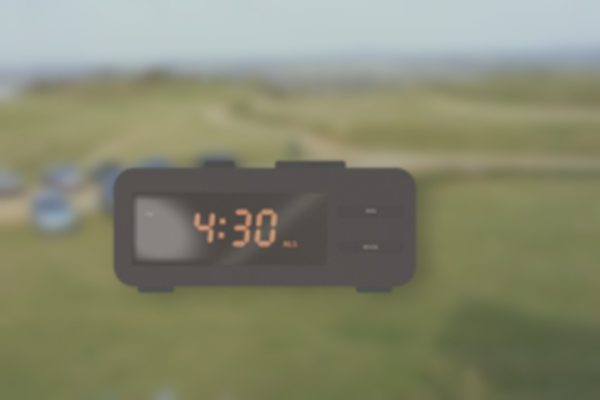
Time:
4.30
